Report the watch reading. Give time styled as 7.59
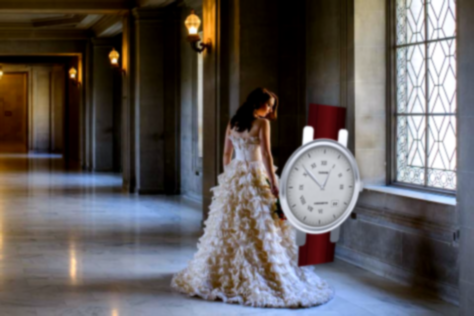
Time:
12.52
